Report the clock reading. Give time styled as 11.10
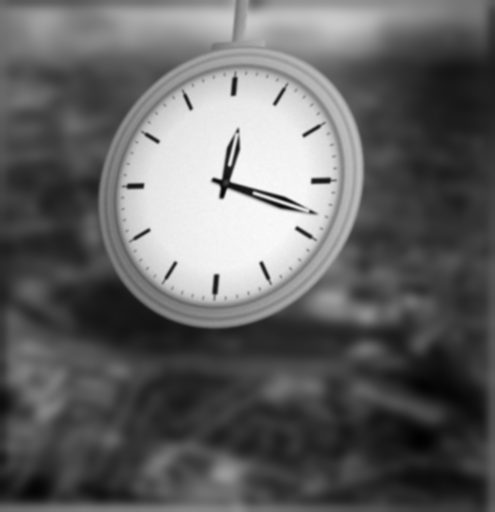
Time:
12.18
